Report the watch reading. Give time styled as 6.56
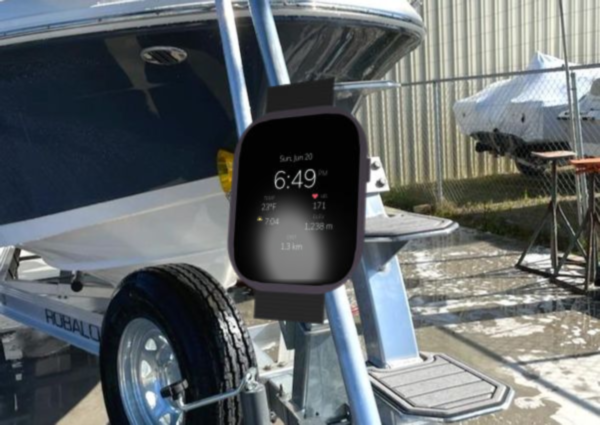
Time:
6.49
